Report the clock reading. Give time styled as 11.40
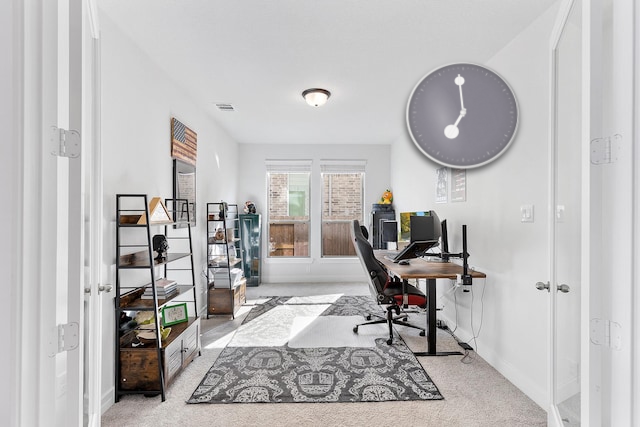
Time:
6.59
